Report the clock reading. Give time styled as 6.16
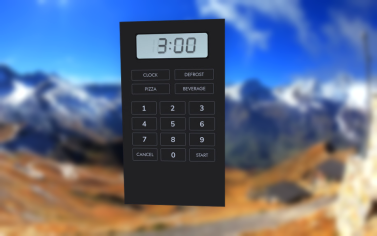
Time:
3.00
